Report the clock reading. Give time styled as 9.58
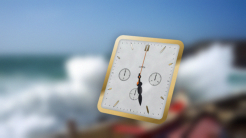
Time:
5.27
